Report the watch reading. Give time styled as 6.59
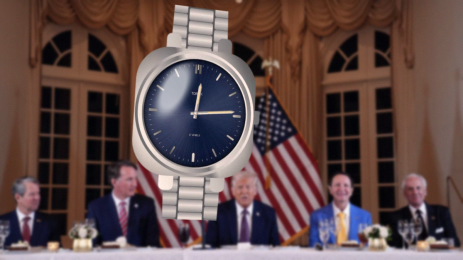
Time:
12.14
